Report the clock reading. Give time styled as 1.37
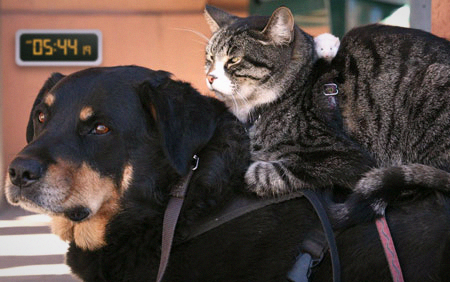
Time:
5.44
